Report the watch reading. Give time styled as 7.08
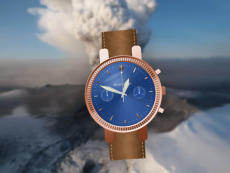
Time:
12.49
